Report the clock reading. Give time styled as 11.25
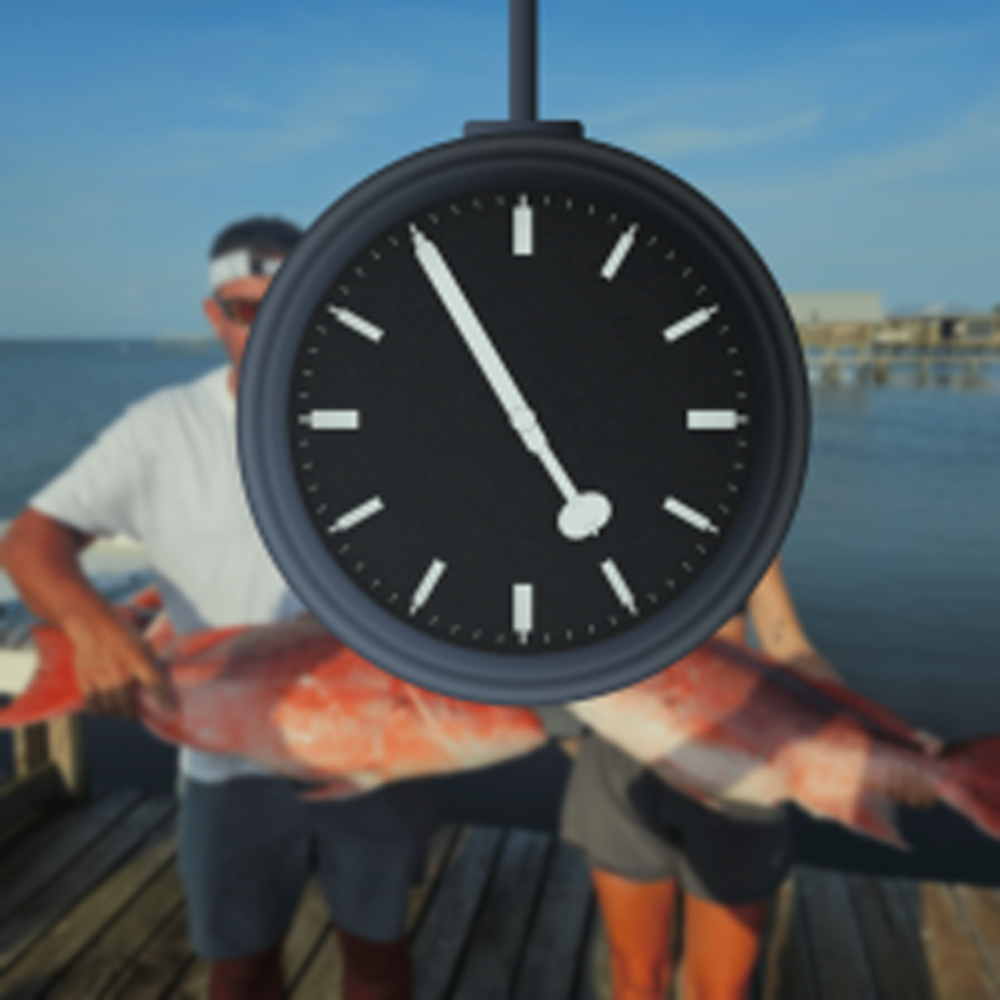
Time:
4.55
